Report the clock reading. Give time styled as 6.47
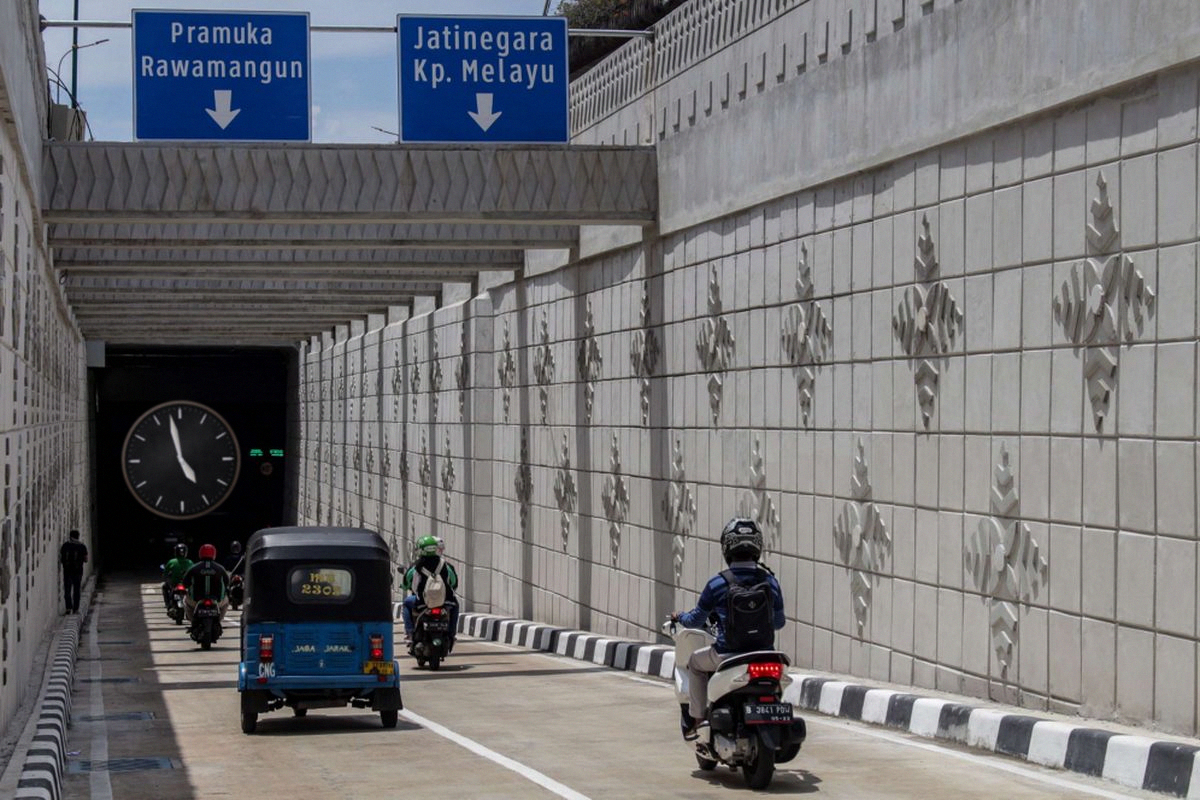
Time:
4.58
